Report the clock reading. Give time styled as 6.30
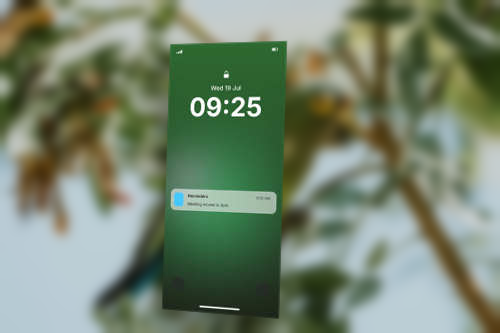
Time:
9.25
